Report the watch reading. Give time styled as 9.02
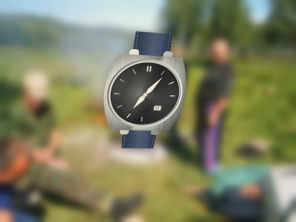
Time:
7.06
